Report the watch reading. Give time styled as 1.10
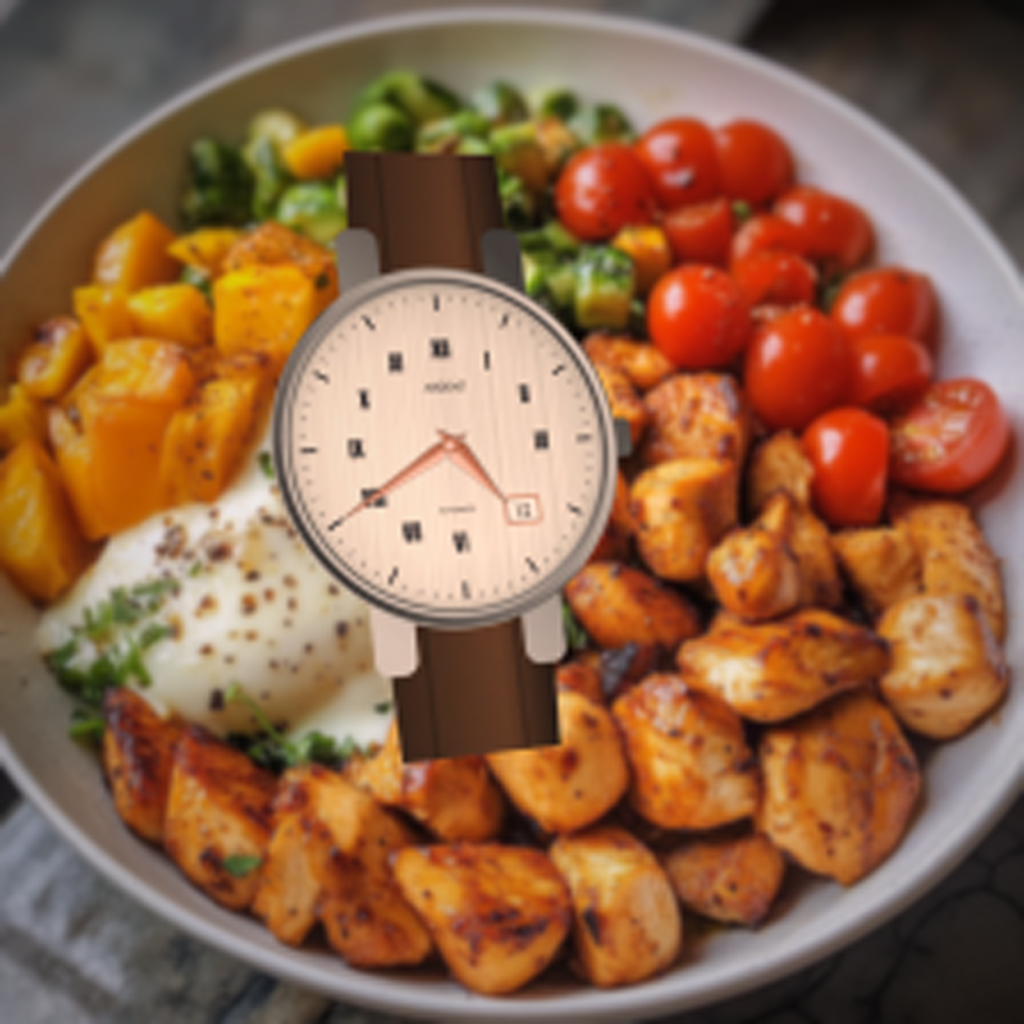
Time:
4.40
